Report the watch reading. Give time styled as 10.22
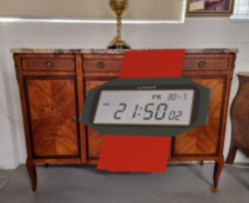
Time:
21.50
